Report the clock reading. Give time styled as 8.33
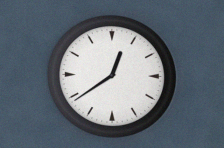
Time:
12.39
